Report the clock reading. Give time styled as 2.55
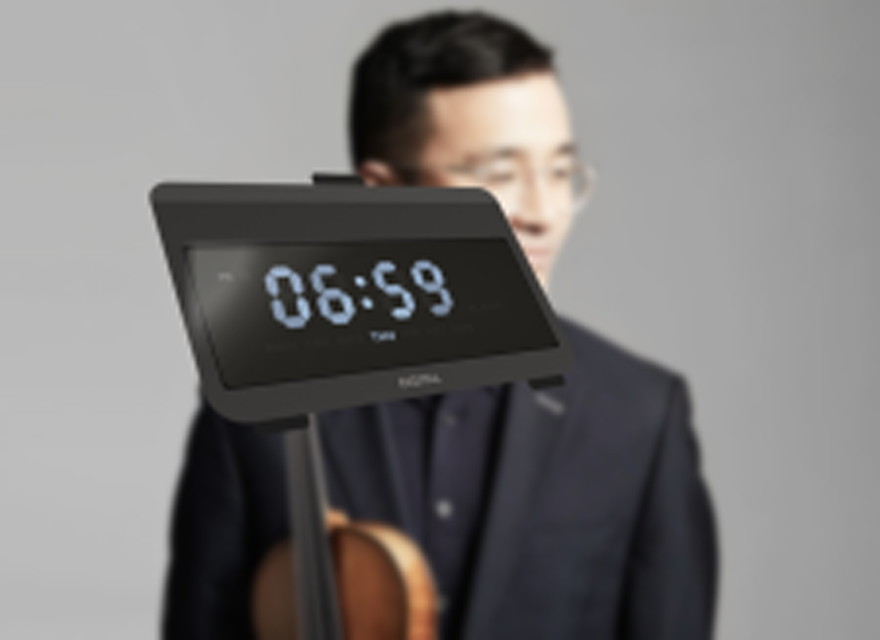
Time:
6.59
